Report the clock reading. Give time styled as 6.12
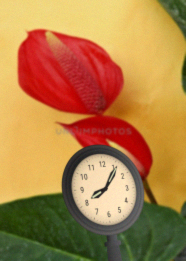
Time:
8.06
